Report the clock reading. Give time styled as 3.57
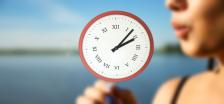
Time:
2.07
